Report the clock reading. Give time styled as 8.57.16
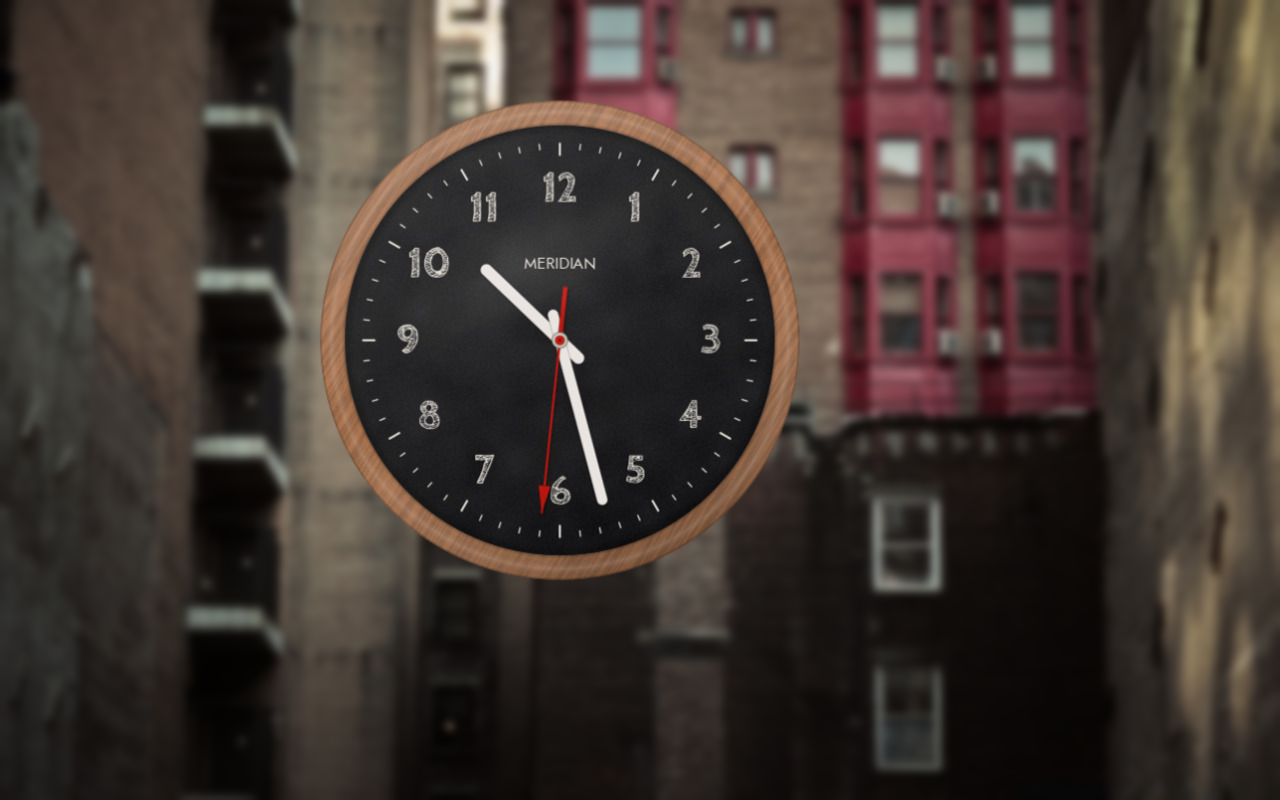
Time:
10.27.31
